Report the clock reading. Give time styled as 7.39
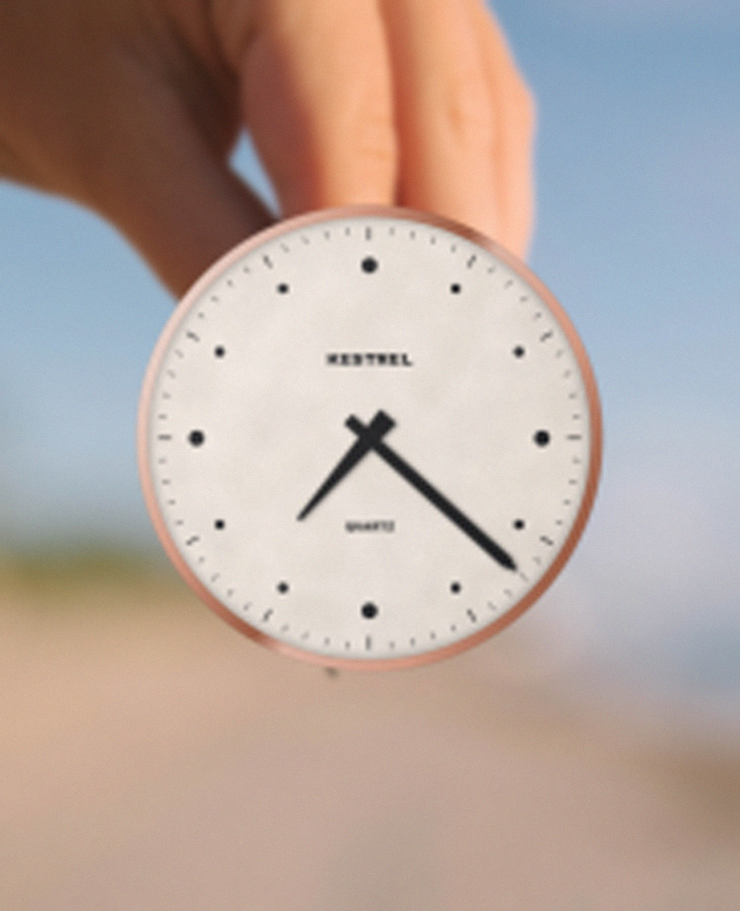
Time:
7.22
